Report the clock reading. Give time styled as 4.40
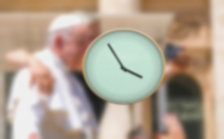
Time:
3.55
